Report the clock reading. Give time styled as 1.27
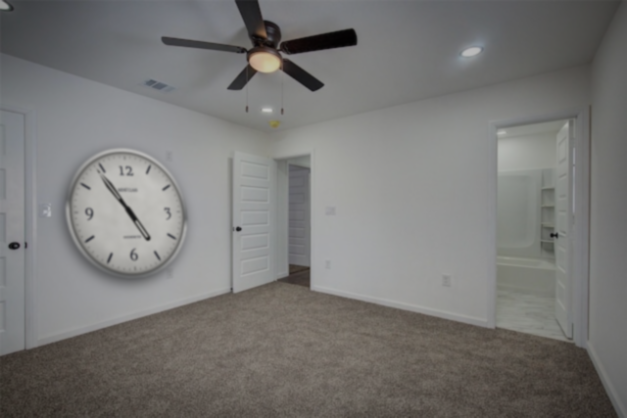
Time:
4.54
